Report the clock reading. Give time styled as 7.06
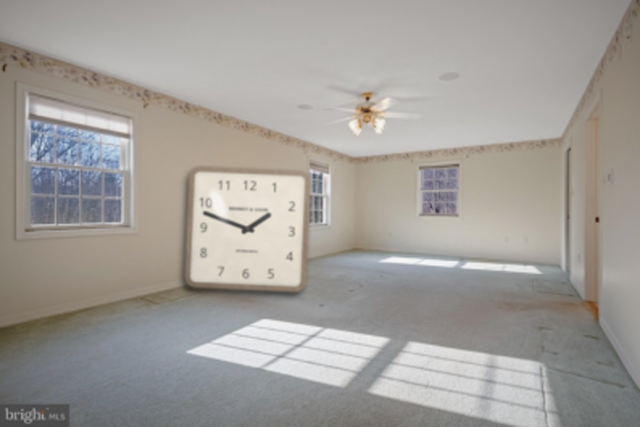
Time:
1.48
